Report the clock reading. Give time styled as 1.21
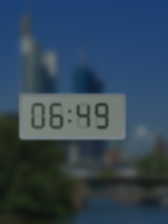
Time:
6.49
